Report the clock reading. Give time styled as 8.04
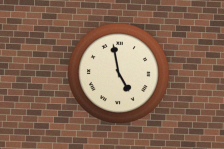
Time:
4.58
